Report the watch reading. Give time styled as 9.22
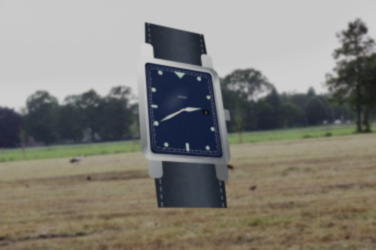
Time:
2.40
